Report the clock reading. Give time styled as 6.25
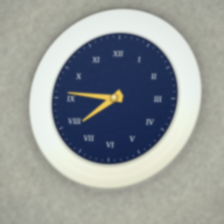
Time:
7.46
